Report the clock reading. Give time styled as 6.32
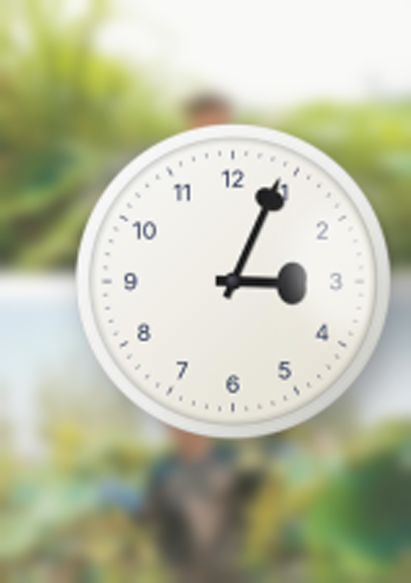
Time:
3.04
